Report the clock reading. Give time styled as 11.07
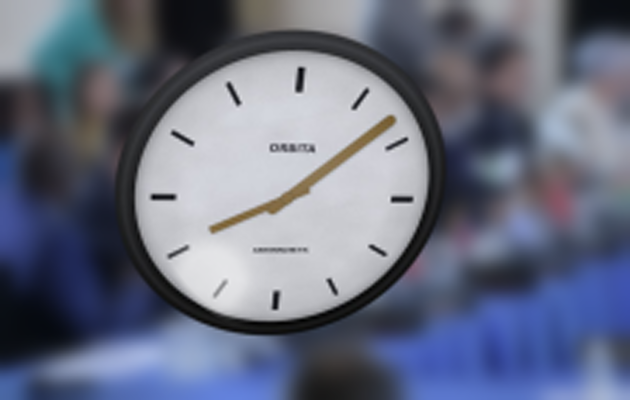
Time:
8.08
